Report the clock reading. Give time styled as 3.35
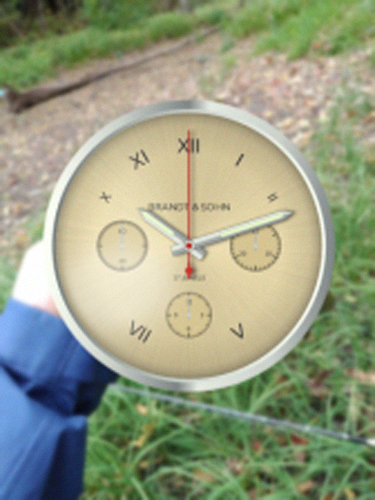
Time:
10.12
